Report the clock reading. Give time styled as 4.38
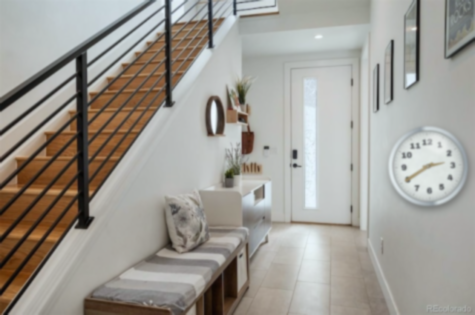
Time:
2.40
